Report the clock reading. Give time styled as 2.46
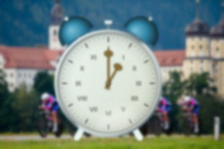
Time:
1.00
